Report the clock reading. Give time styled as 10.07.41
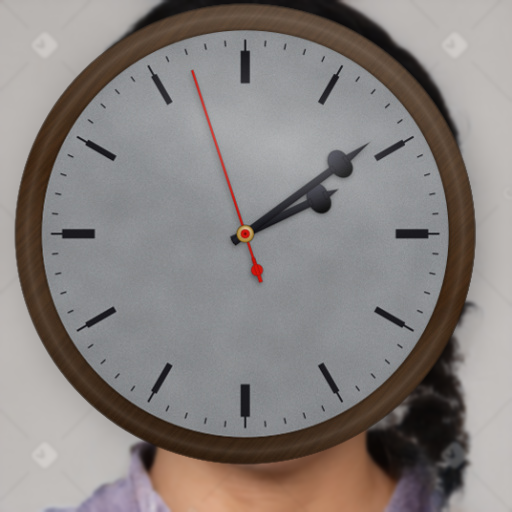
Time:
2.08.57
